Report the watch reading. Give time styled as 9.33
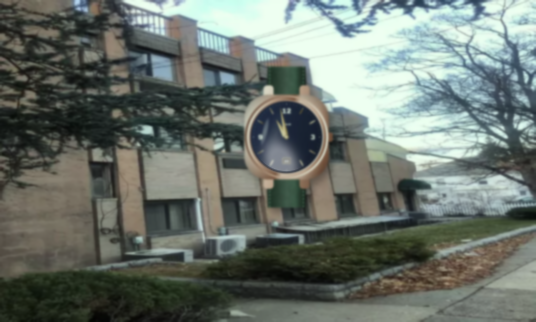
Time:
10.58
